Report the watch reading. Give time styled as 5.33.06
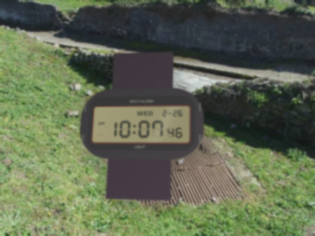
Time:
10.07.46
